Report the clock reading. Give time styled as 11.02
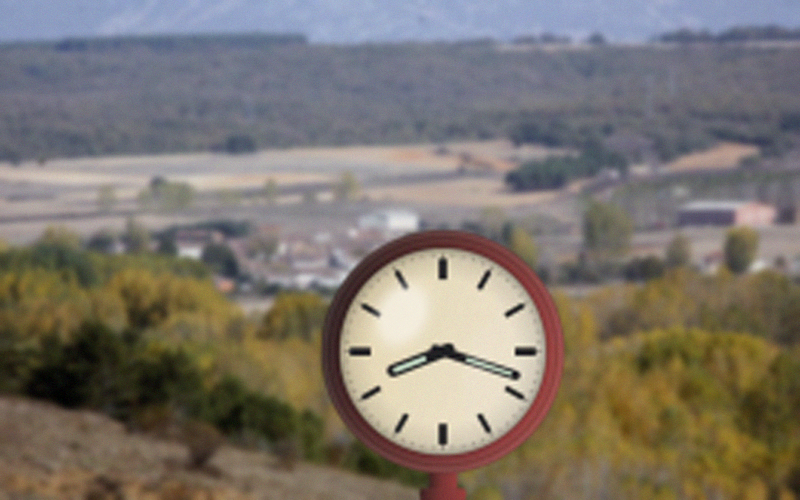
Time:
8.18
